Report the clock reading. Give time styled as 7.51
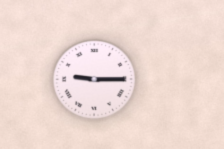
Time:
9.15
